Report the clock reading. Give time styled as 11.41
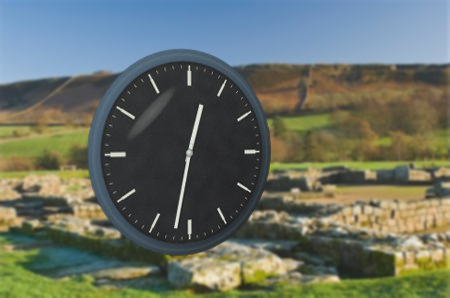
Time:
12.32
